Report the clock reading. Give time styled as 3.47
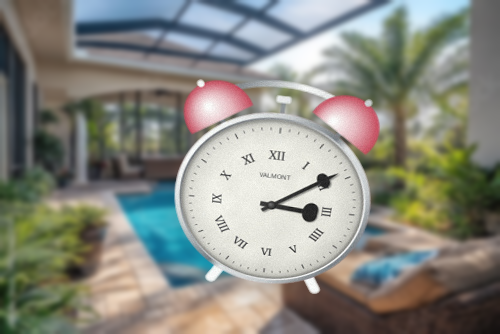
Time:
3.09
